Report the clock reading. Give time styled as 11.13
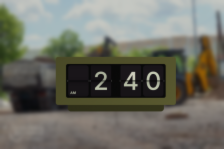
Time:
2.40
